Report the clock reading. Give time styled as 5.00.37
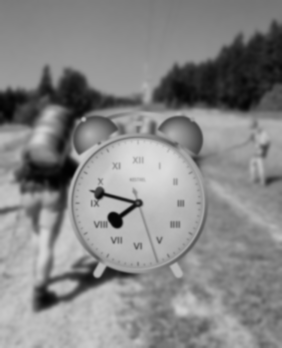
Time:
7.47.27
